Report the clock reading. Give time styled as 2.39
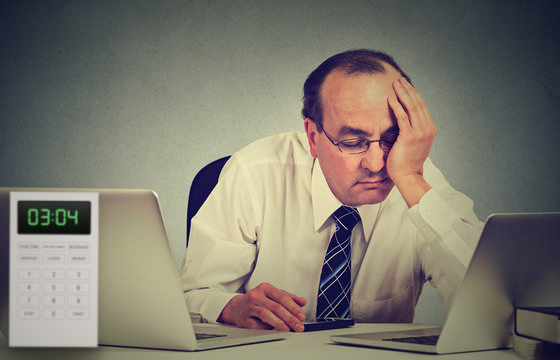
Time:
3.04
